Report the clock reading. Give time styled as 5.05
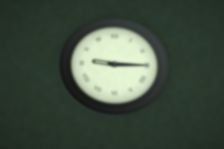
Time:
9.15
